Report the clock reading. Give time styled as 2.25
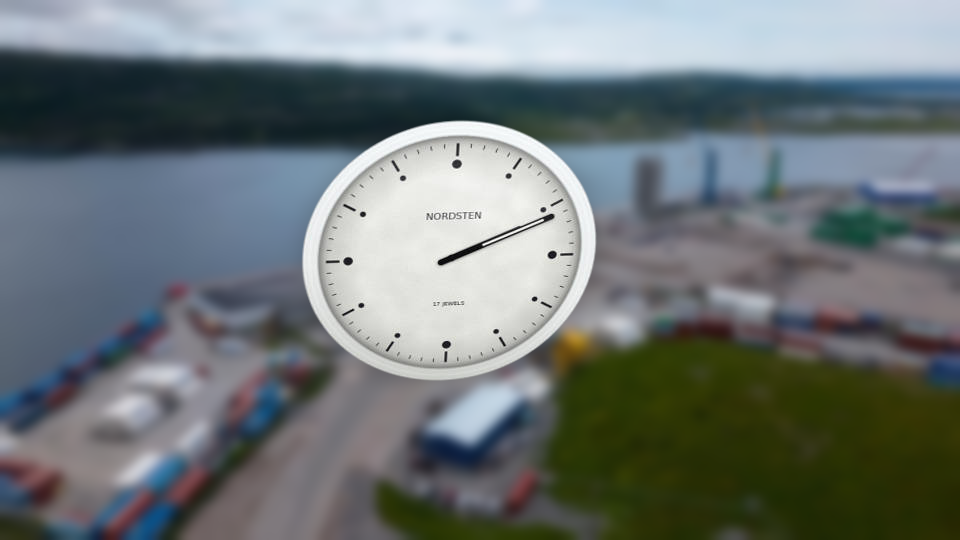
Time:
2.11
